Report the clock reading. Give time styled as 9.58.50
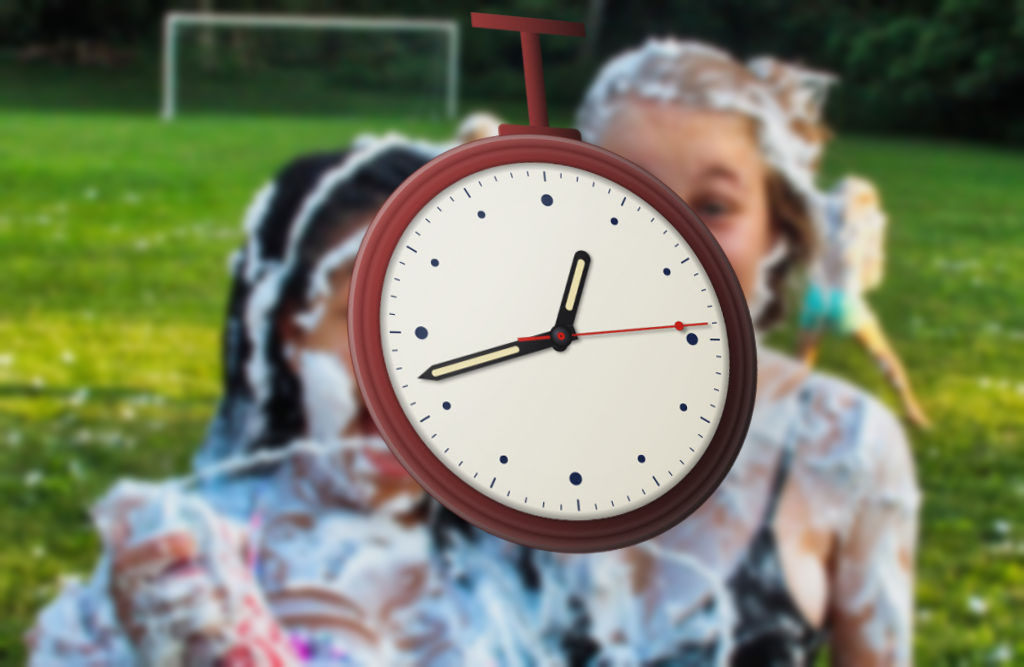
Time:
12.42.14
